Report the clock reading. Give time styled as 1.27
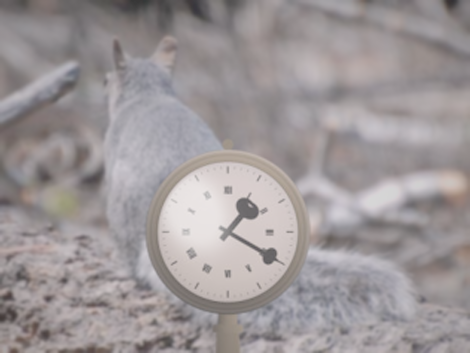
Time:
1.20
